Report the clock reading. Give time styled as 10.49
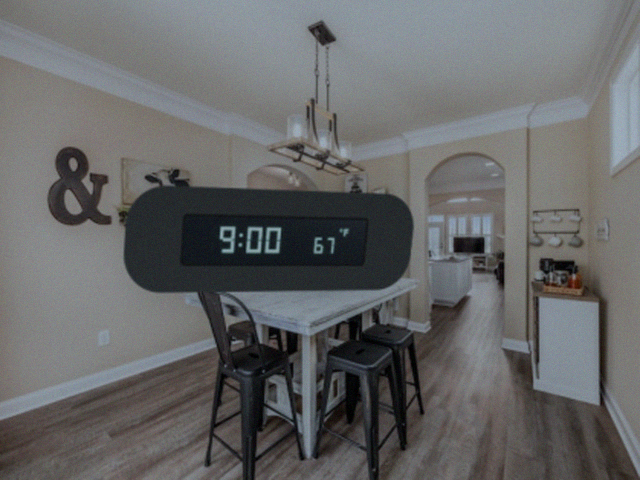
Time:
9.00
